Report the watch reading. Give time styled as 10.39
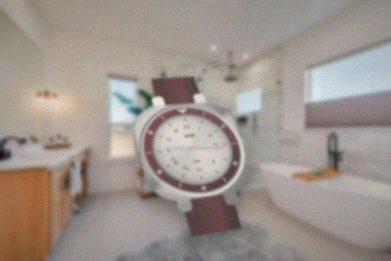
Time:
9.16
